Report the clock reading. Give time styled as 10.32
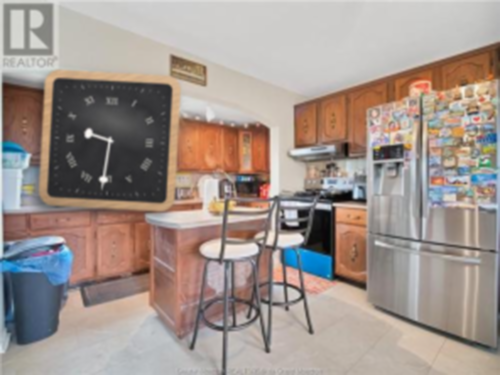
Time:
9.31
